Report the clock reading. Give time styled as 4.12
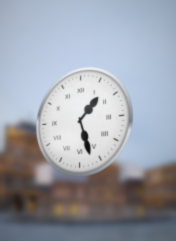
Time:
1.27
